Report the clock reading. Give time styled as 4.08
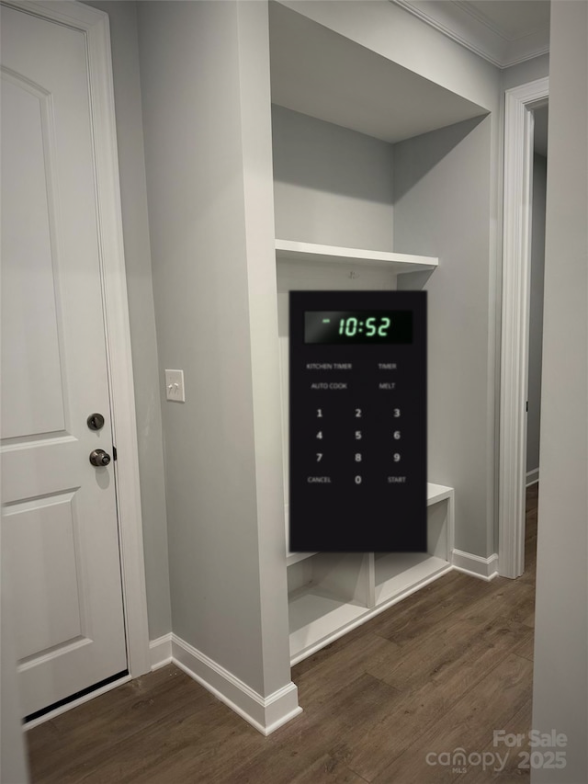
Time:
10.52
